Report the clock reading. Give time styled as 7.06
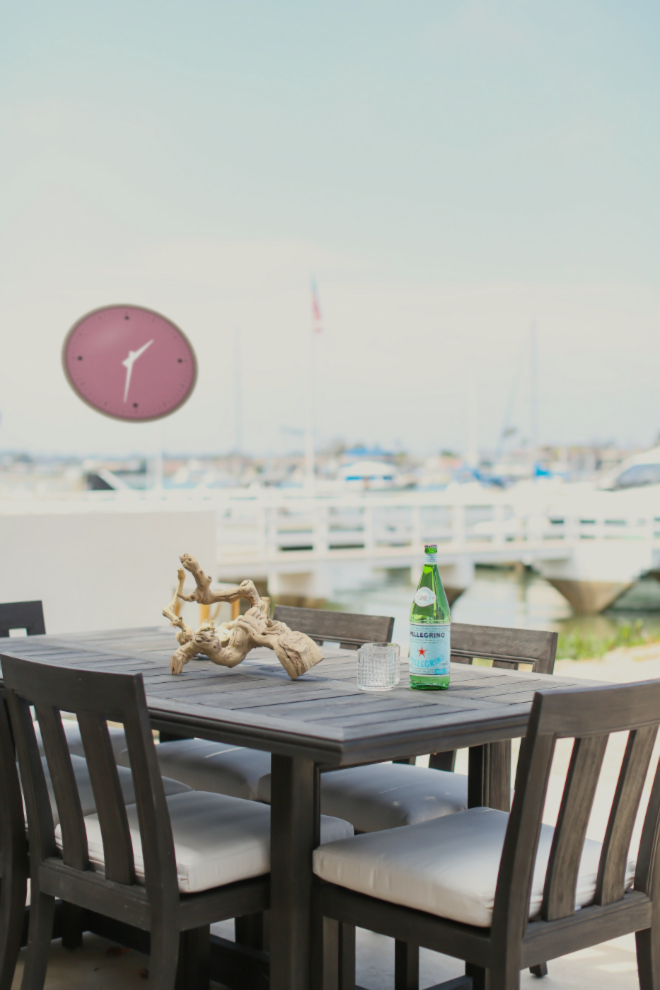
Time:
1.32
